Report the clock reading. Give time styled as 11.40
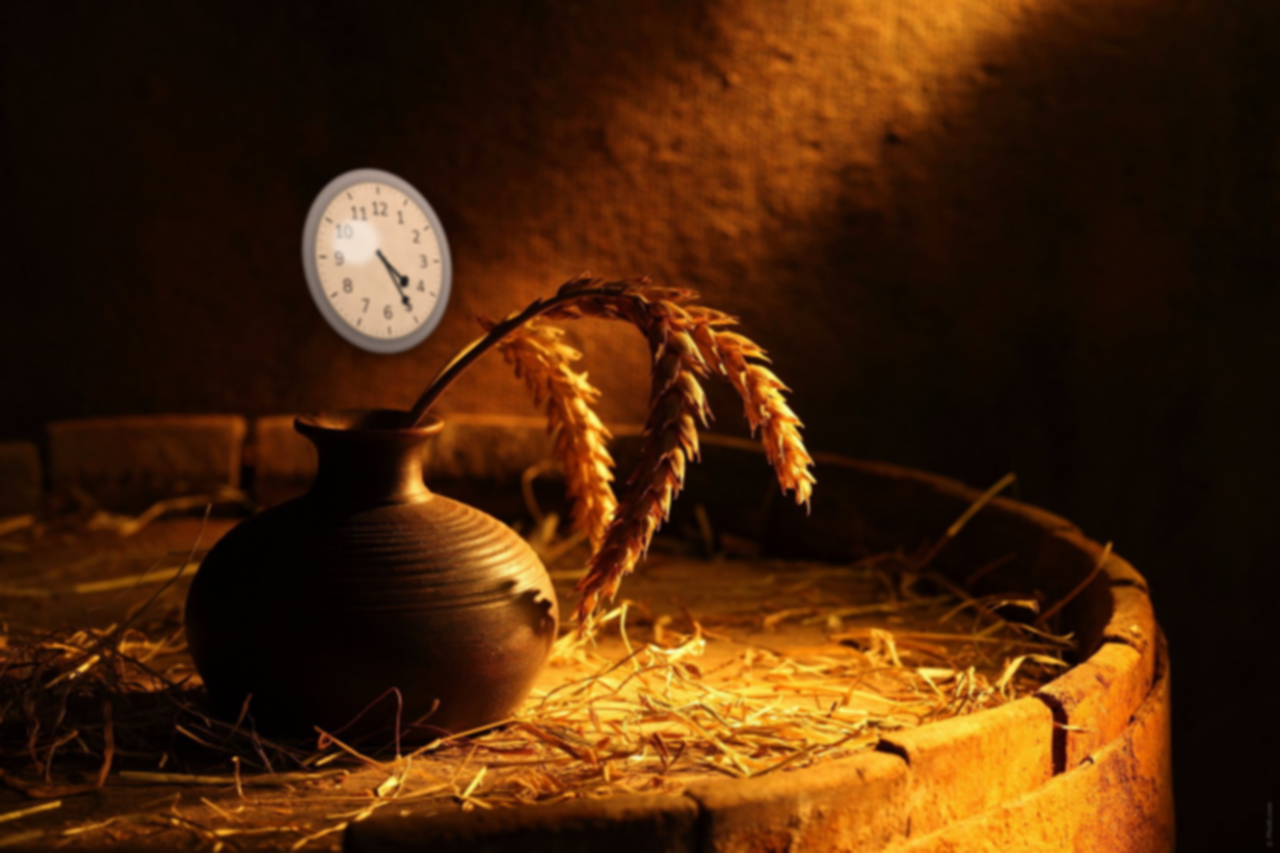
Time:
4.25
